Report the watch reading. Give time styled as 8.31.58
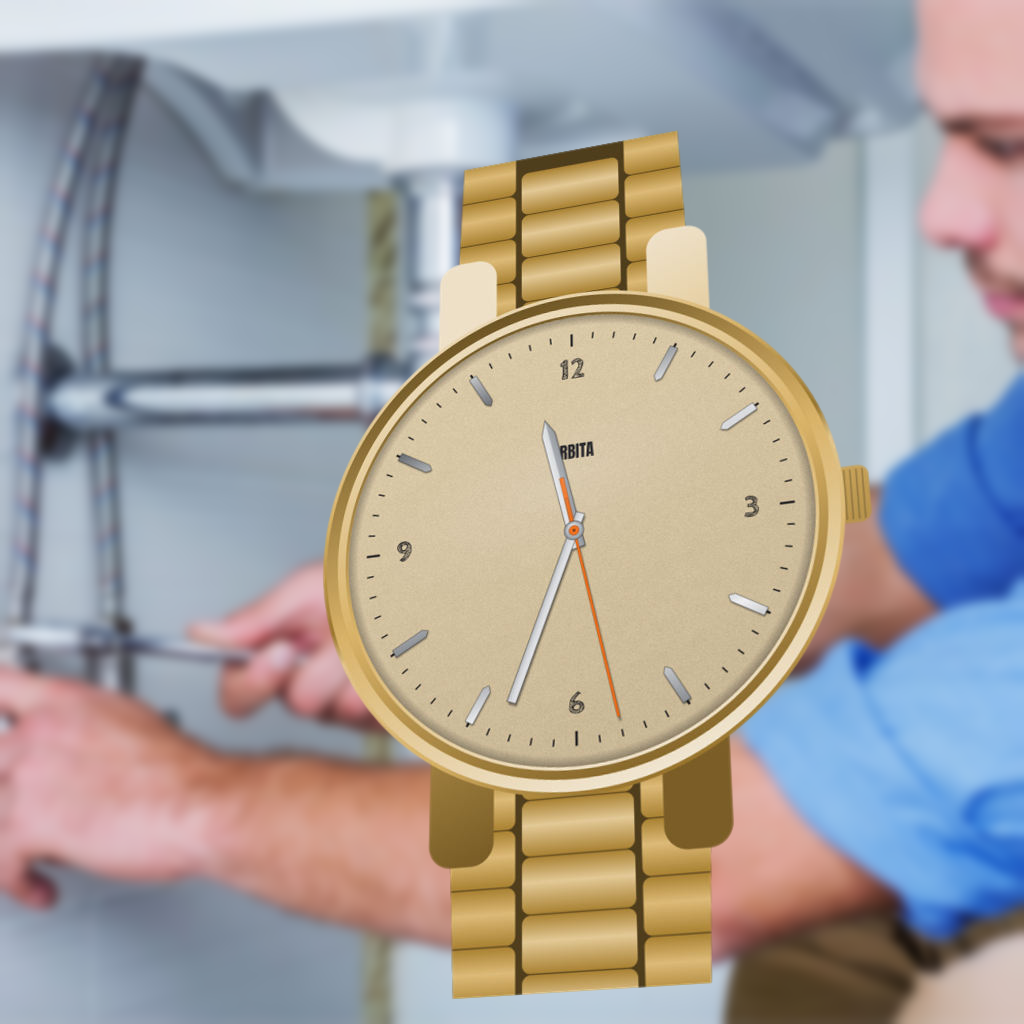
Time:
11.33.28
